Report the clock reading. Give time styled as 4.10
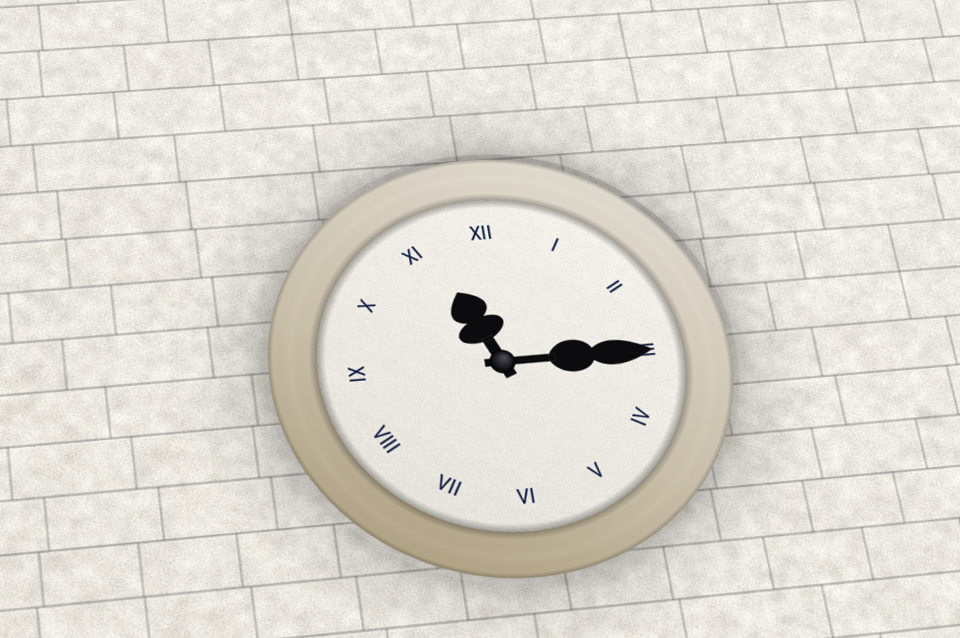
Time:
11.15
